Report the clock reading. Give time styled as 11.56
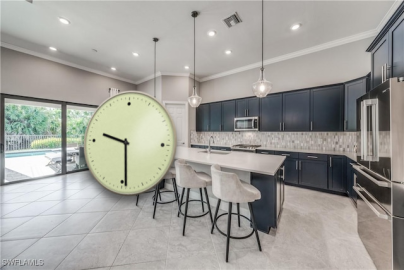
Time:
9.29
